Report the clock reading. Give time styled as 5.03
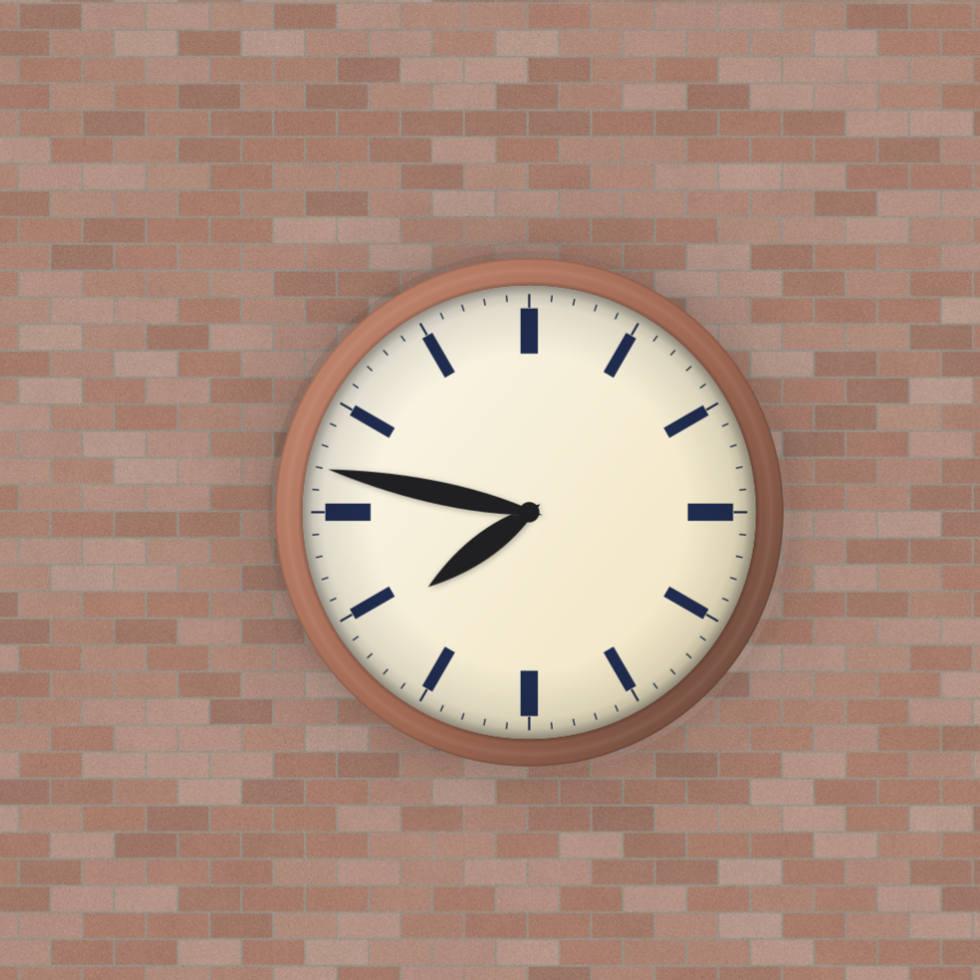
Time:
7.47
